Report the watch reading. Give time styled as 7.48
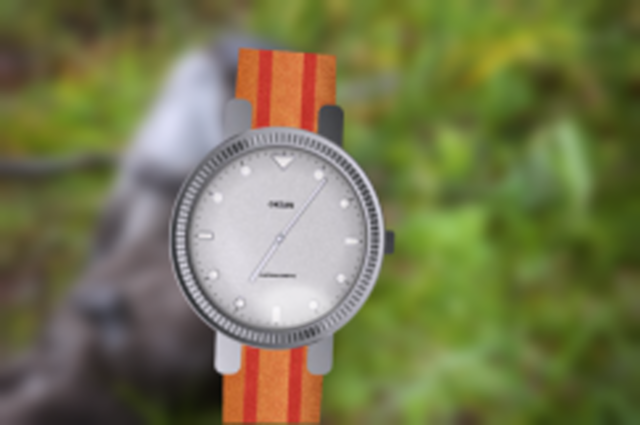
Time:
7.06
